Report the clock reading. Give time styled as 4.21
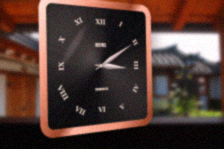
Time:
3.10
